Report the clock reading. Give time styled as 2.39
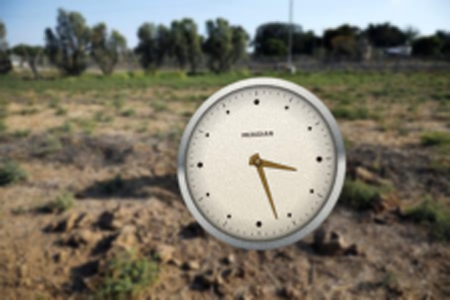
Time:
3.27
